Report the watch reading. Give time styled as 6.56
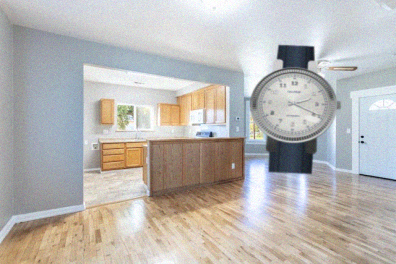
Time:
2.19
